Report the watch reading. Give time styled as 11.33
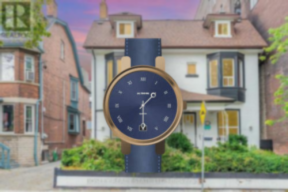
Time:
1.30
